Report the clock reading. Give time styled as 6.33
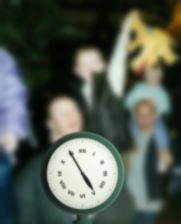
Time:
4.55
